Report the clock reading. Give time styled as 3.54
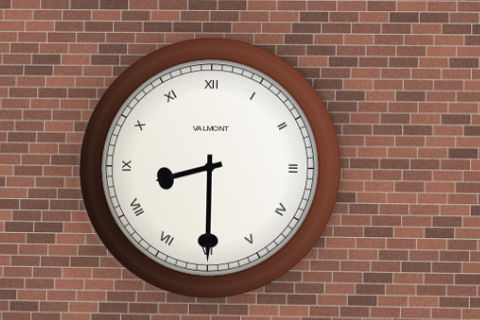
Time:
8.30
